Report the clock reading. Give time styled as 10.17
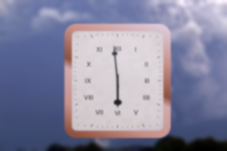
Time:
5.59
